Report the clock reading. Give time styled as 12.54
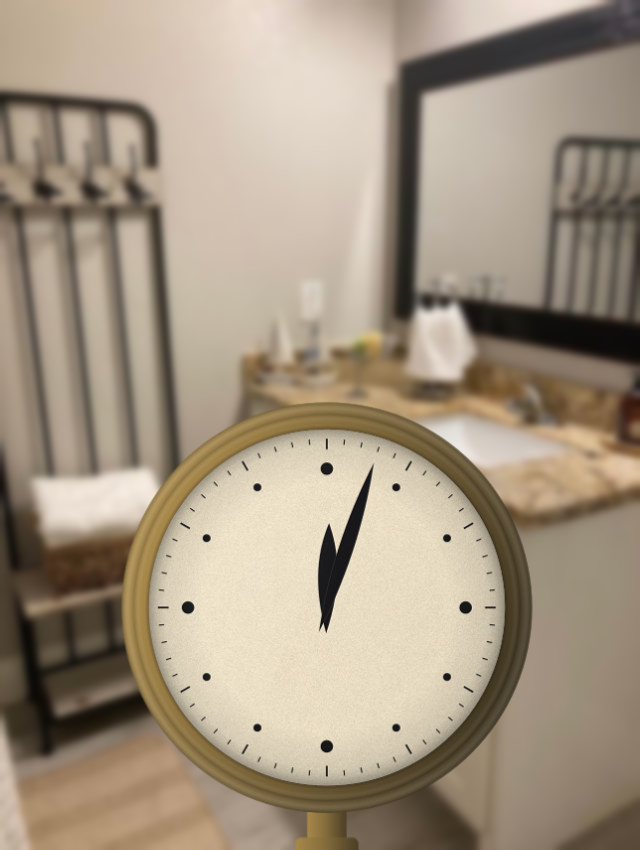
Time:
12.03
